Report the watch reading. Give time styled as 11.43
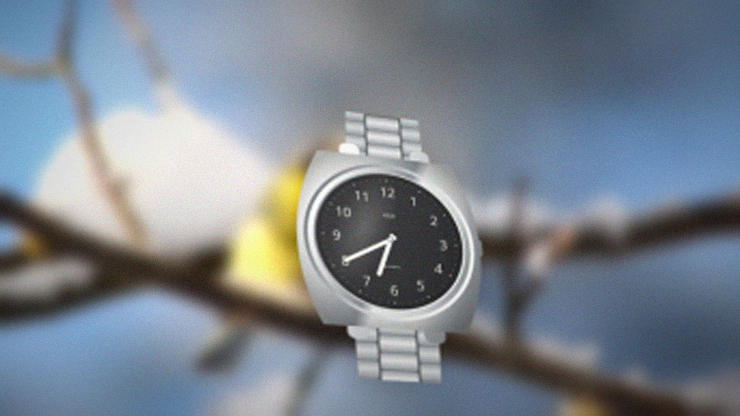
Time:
6.40
